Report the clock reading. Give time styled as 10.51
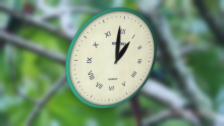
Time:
12.59
